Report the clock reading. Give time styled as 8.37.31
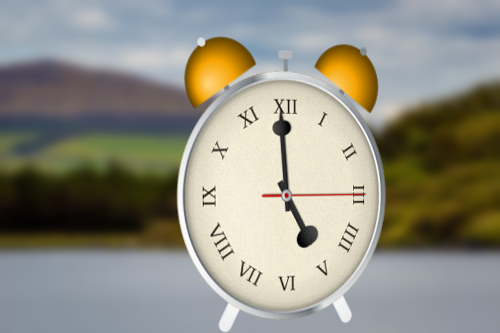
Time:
4.59.15
